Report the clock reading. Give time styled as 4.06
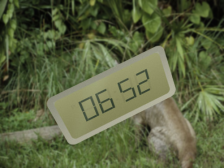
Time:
6.52
